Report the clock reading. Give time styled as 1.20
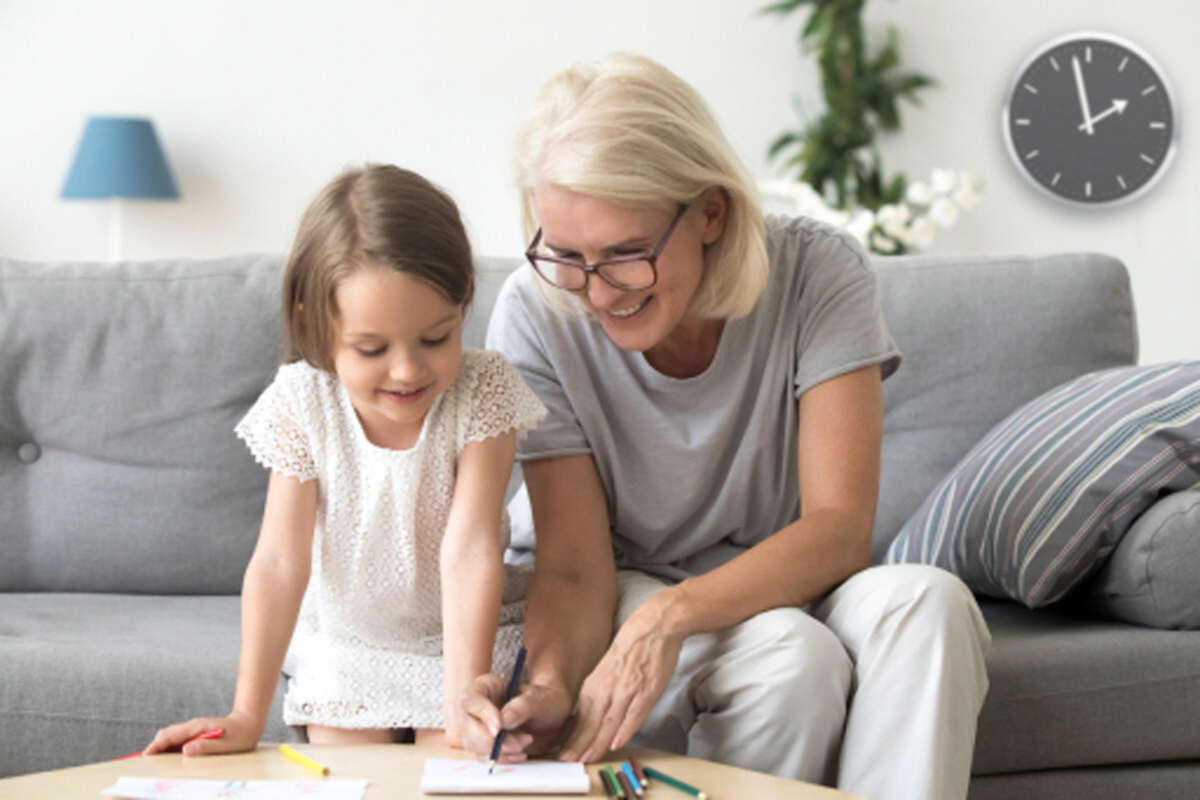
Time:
1.58
